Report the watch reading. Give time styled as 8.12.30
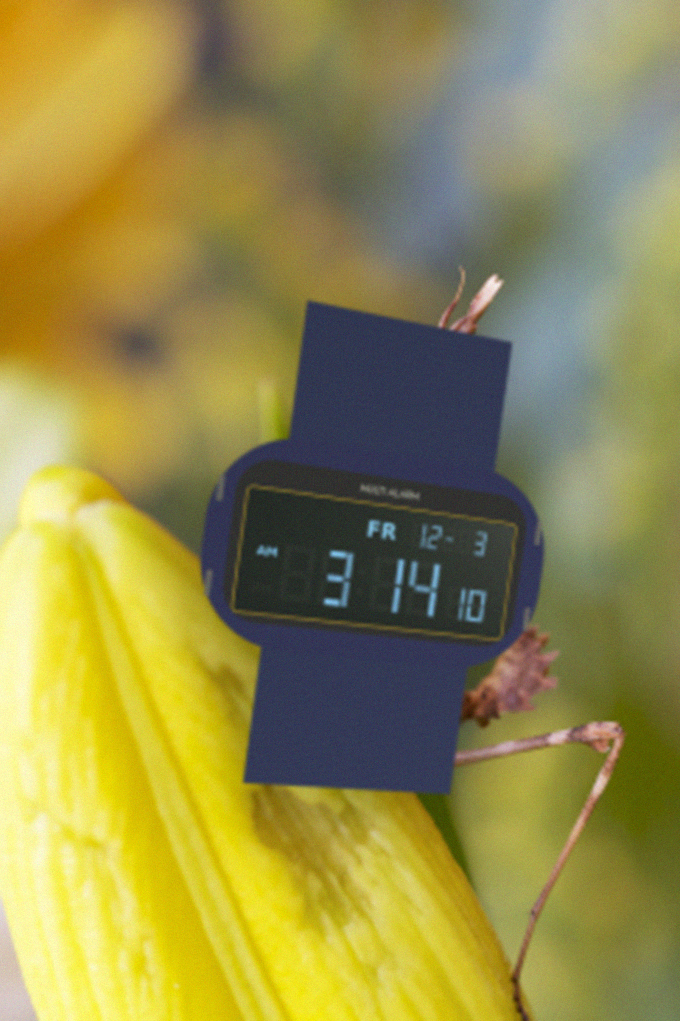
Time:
3.14.10
